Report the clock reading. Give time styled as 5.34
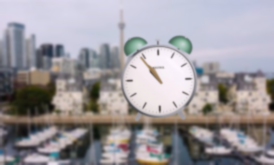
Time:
10.54
